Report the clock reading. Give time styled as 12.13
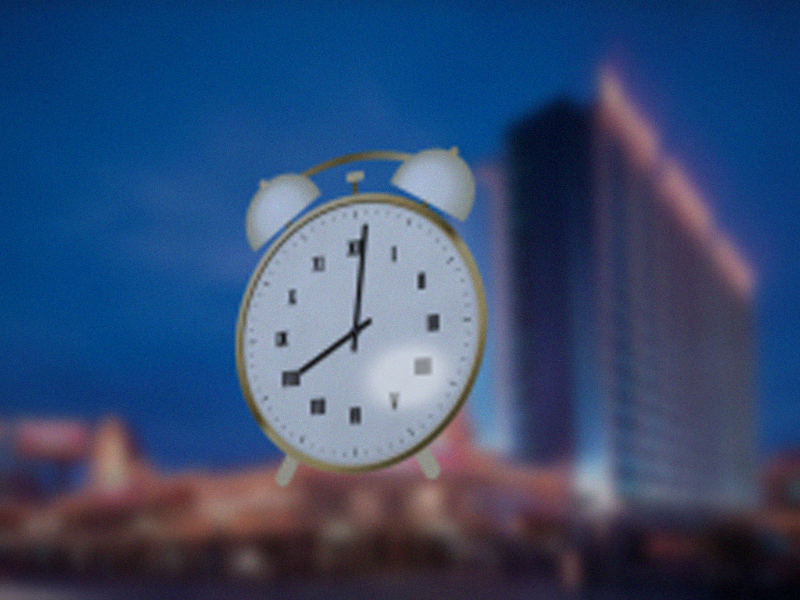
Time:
8.01
